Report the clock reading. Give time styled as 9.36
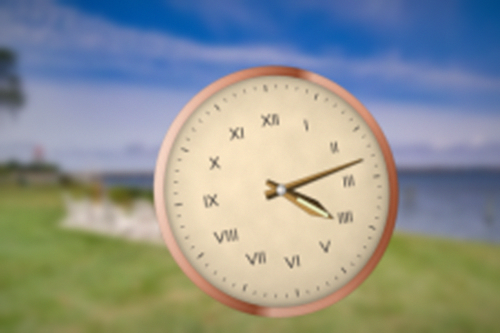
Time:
4.13
